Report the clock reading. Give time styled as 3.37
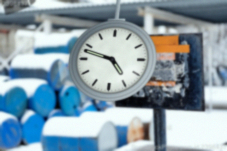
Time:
4.48
